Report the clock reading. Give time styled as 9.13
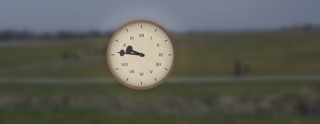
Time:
9.46
